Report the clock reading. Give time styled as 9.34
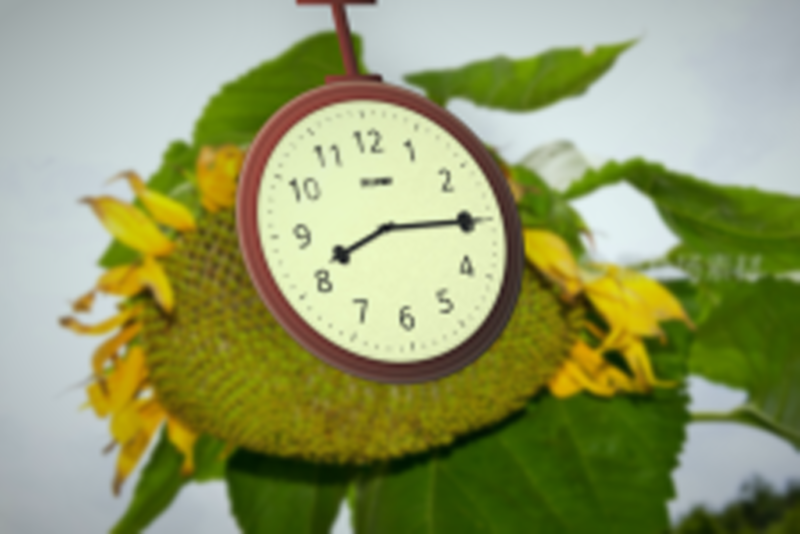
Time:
8.15
